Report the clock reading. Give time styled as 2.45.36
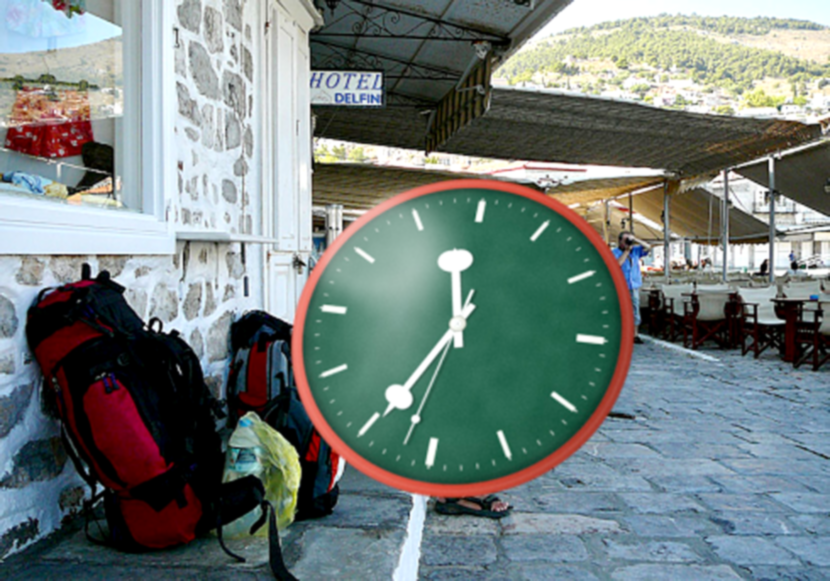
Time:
11.34.32
